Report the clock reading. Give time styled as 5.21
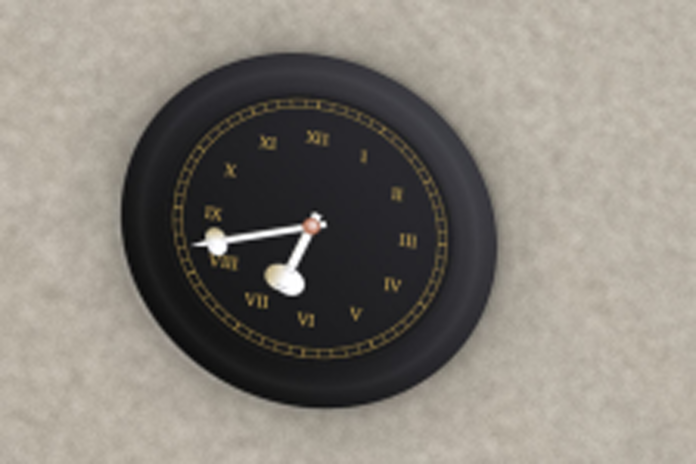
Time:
6.42
